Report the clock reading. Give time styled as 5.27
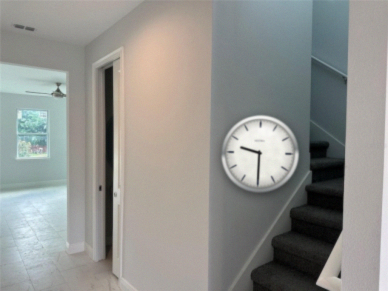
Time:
9.30
